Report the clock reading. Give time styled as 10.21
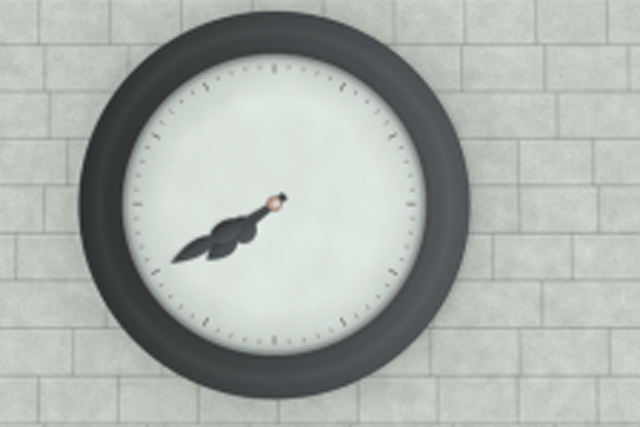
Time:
7.40
